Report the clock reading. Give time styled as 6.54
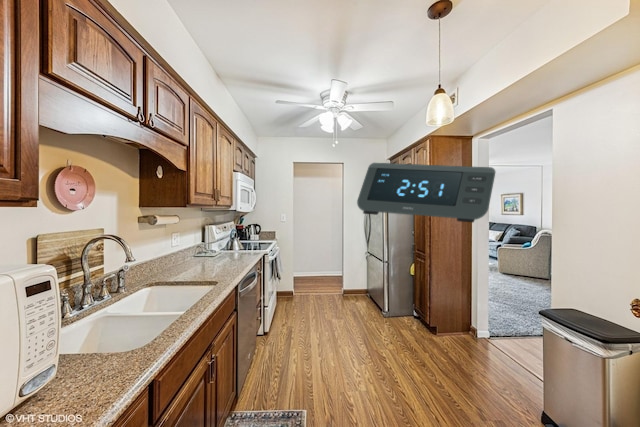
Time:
2.51
